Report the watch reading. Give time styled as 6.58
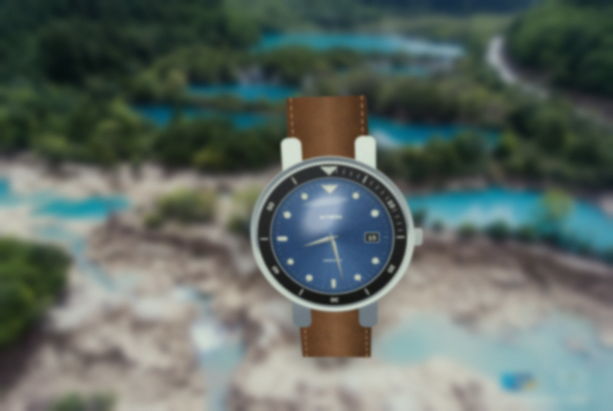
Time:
8.28
